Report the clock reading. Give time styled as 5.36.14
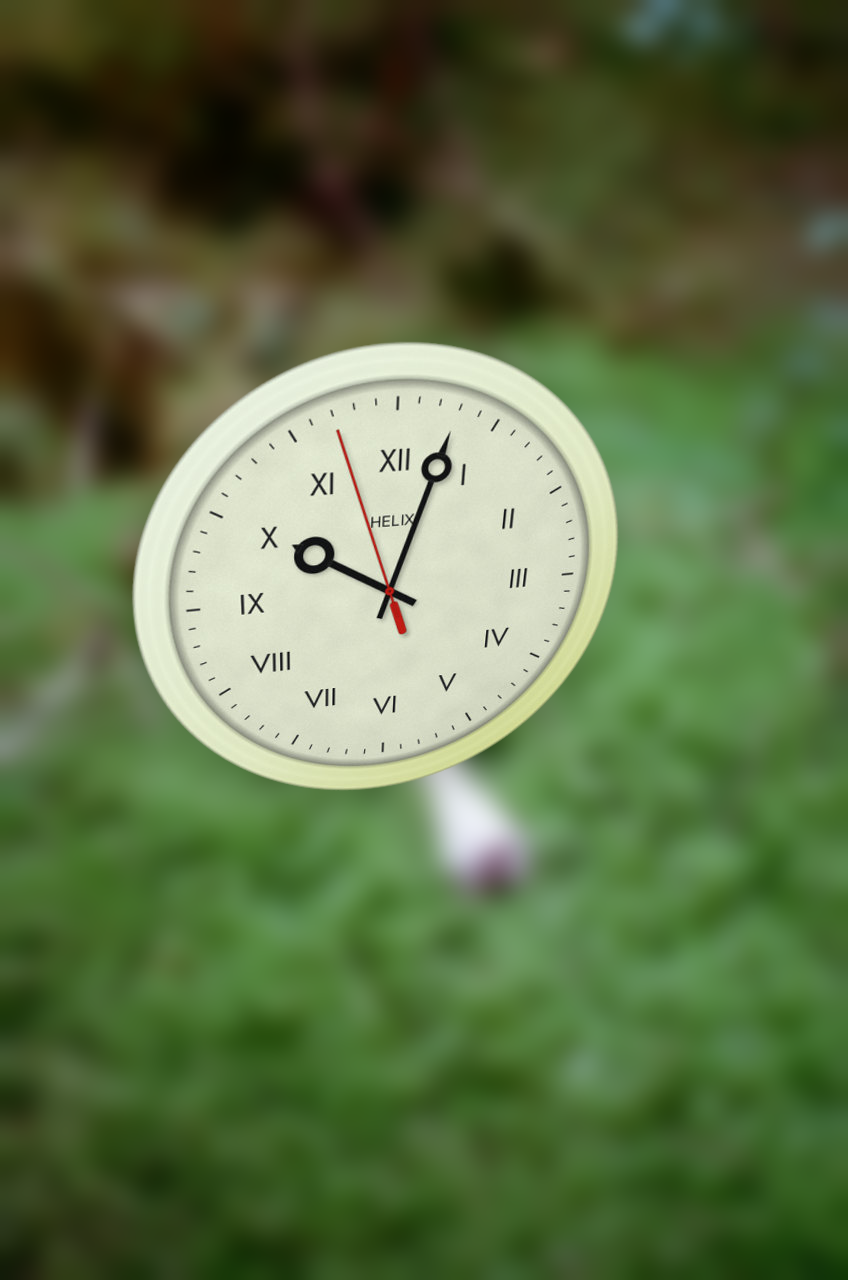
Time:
10.02.57
